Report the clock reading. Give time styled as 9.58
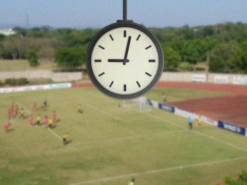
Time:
9.02
